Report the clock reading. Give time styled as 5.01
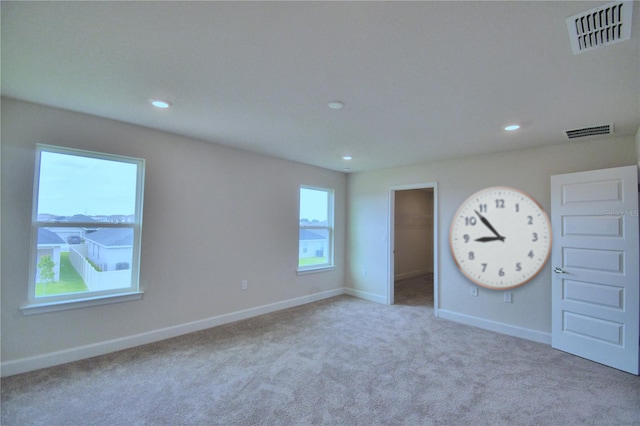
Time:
8.53
